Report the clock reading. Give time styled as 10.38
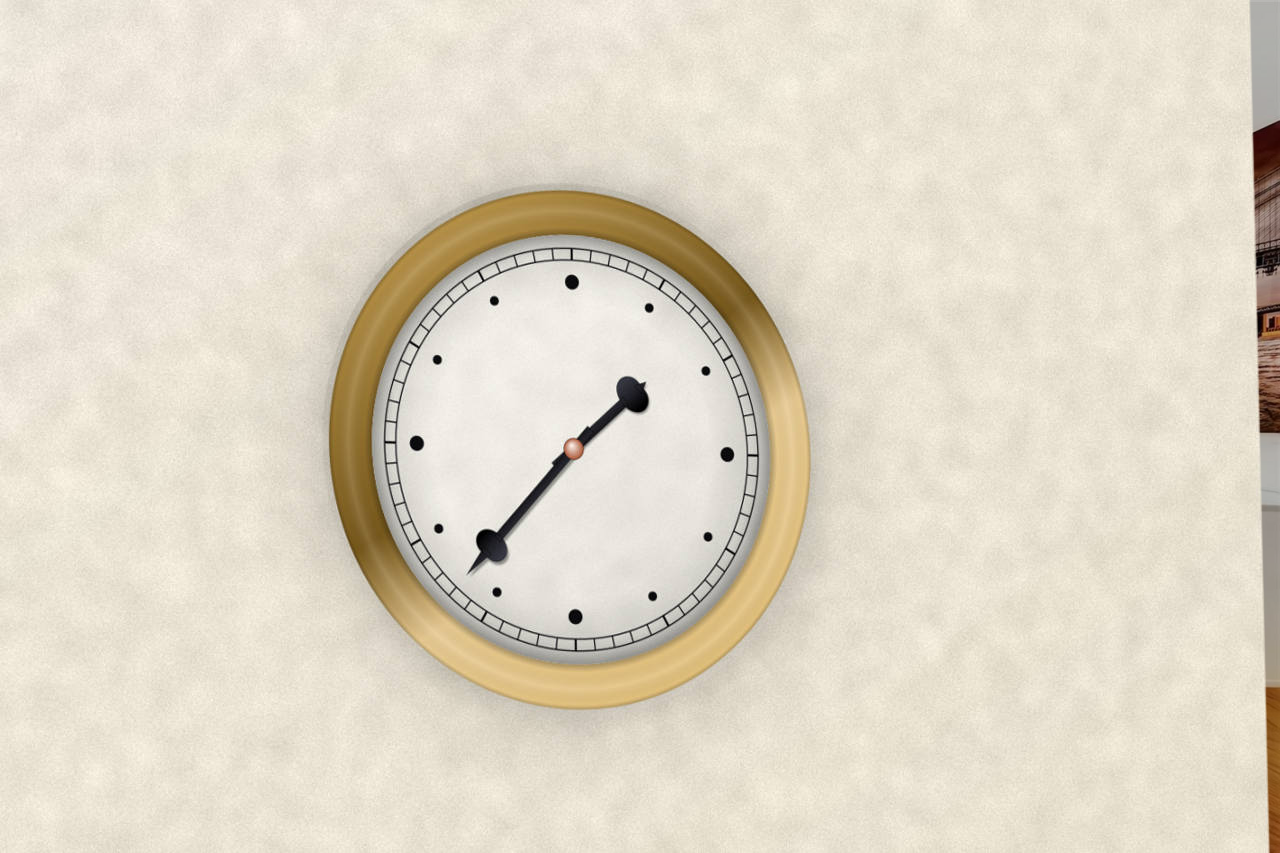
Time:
1.37
